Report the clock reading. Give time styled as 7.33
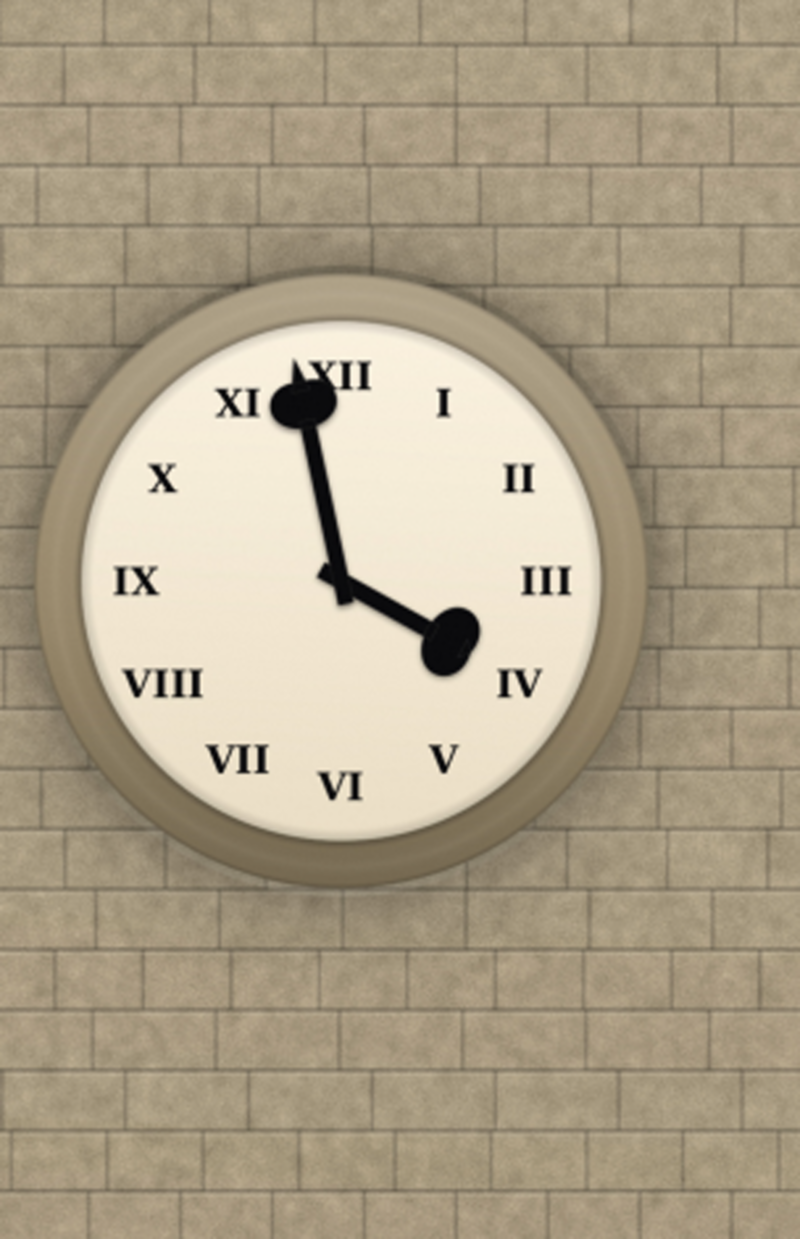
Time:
3.58
